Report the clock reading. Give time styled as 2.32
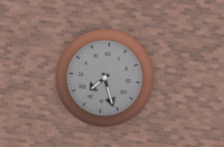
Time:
7.26
